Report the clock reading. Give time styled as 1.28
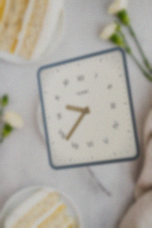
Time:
9.38
